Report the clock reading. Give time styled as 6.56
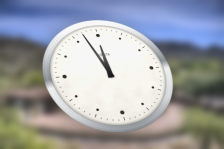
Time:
11.57
